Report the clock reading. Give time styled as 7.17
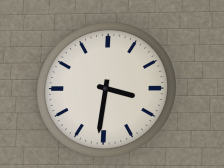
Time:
3.31
